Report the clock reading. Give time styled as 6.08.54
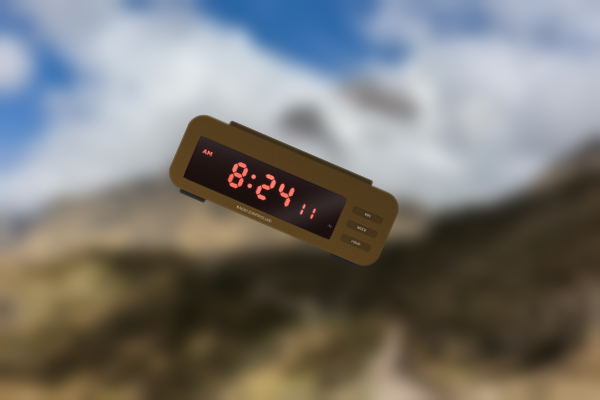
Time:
8.24.11
